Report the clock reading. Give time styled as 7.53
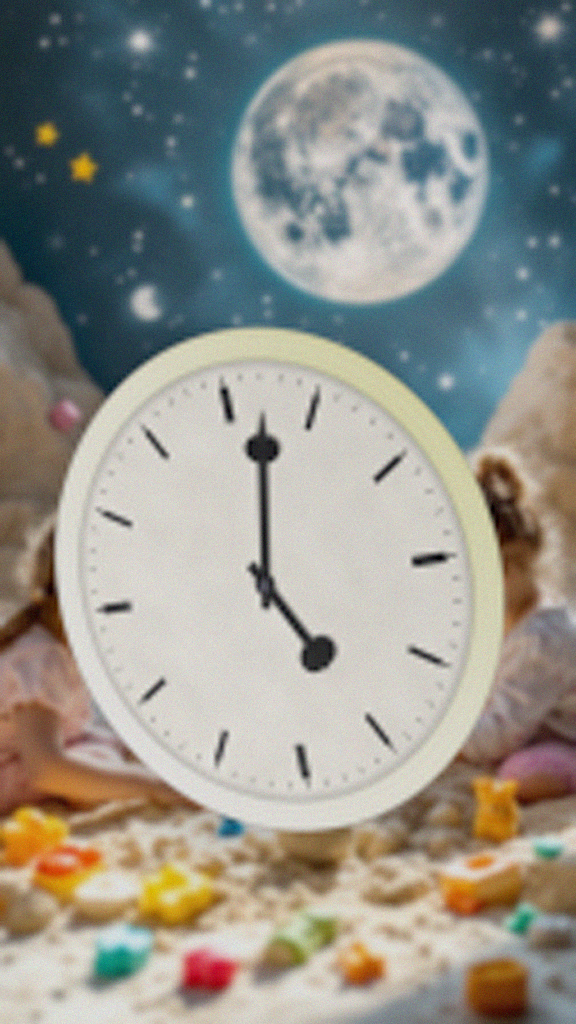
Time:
5.02
